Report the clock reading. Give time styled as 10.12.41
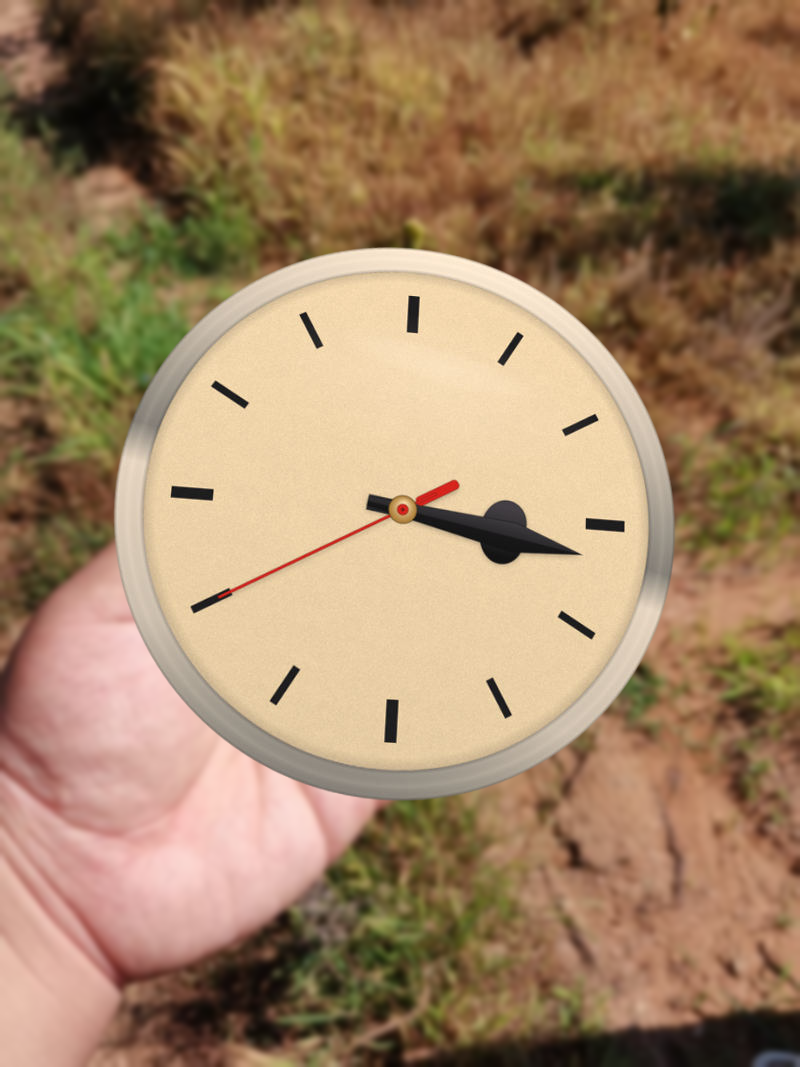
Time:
3.16.40
